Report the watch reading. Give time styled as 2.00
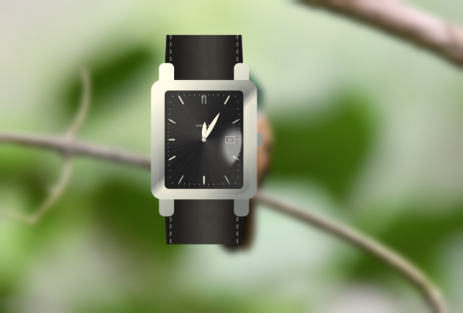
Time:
12.05
